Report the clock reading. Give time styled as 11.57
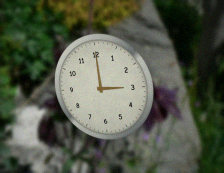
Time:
3.00
